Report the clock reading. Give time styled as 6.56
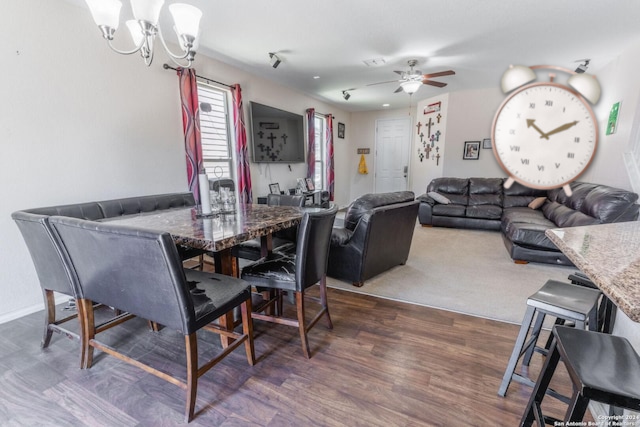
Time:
10.10
